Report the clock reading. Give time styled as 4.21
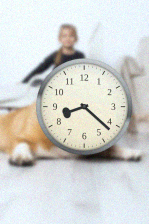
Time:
8.22
